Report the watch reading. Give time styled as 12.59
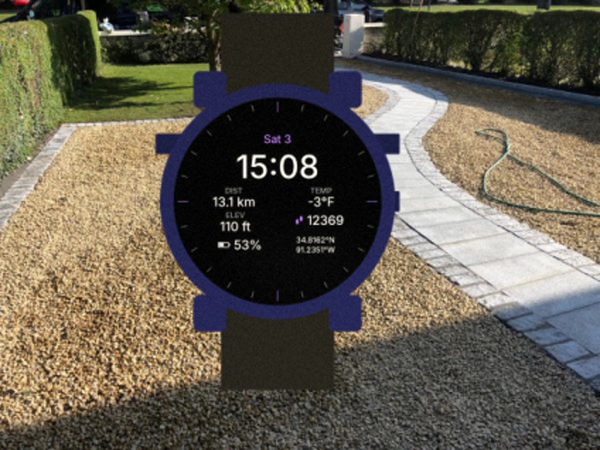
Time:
15.08
